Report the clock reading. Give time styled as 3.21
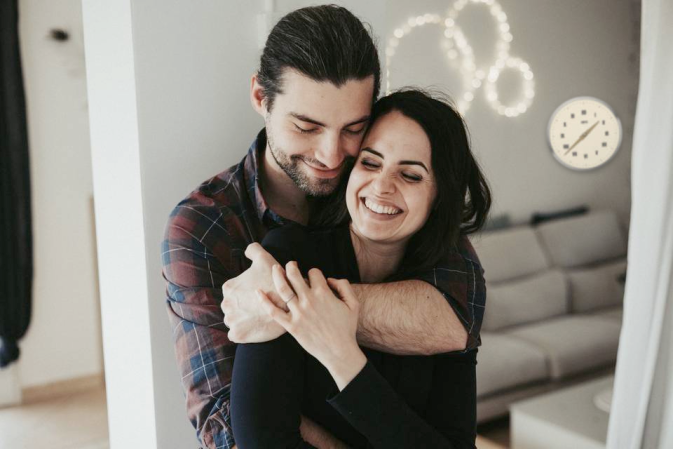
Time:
1.38
